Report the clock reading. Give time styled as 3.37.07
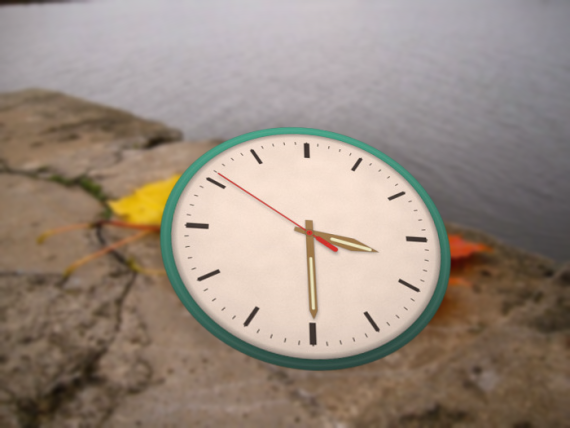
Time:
3.29.51
